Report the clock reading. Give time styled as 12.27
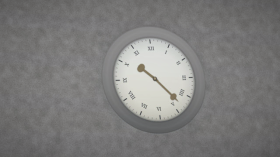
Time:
10.23
